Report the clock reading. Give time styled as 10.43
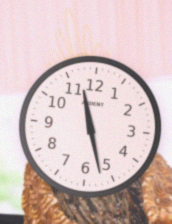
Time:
11.27
